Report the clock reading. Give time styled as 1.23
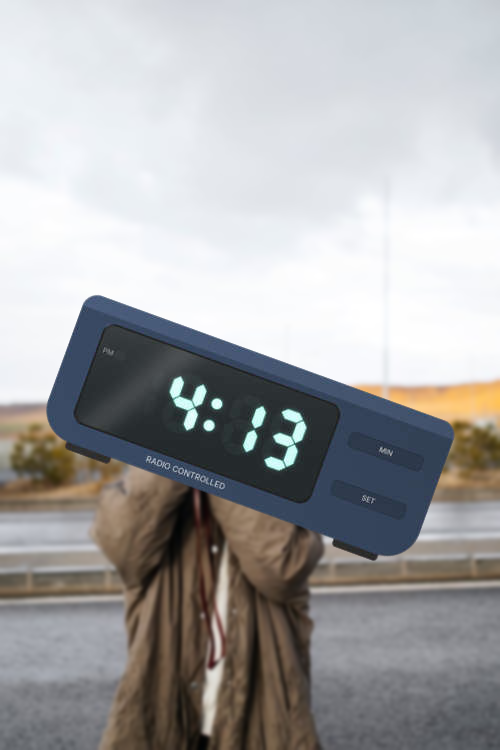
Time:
4.13
